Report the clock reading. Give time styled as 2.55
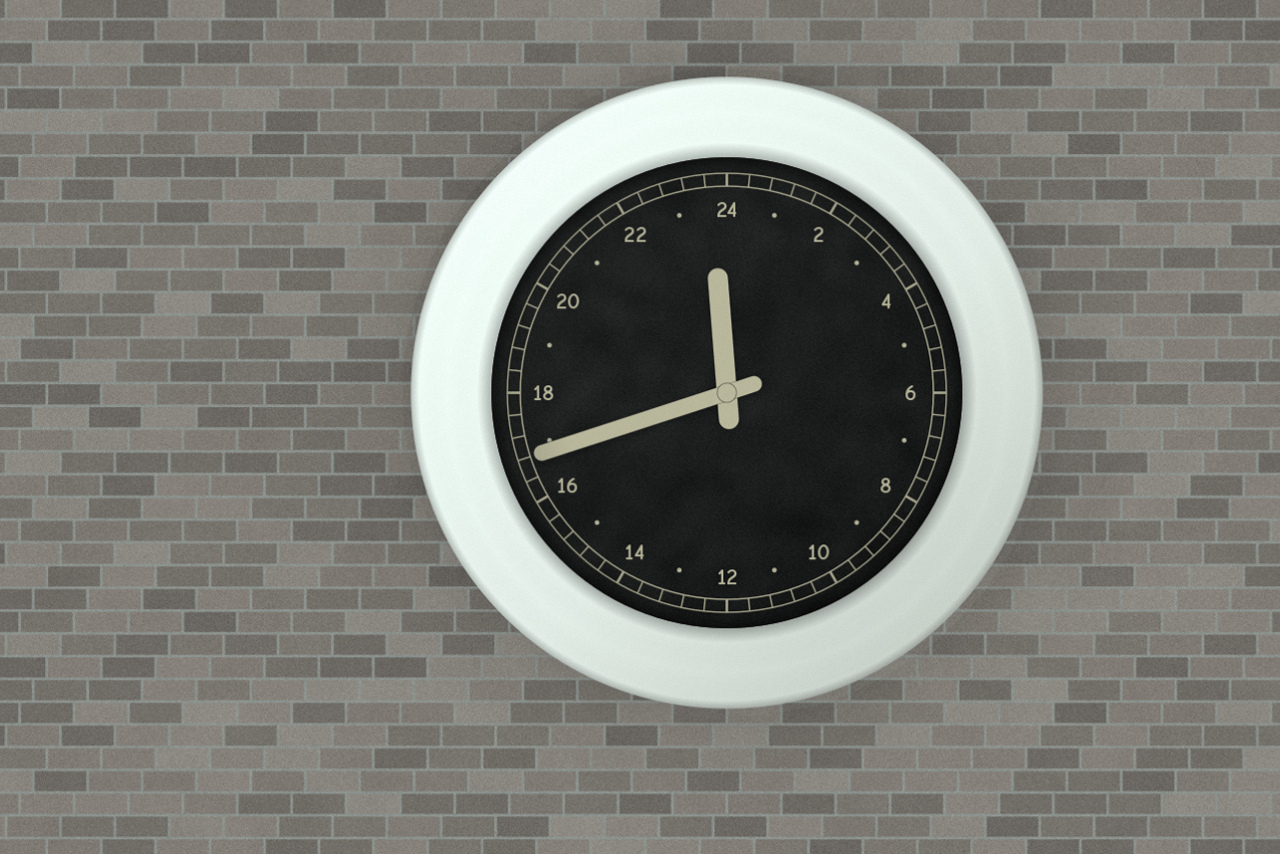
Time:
23.42
